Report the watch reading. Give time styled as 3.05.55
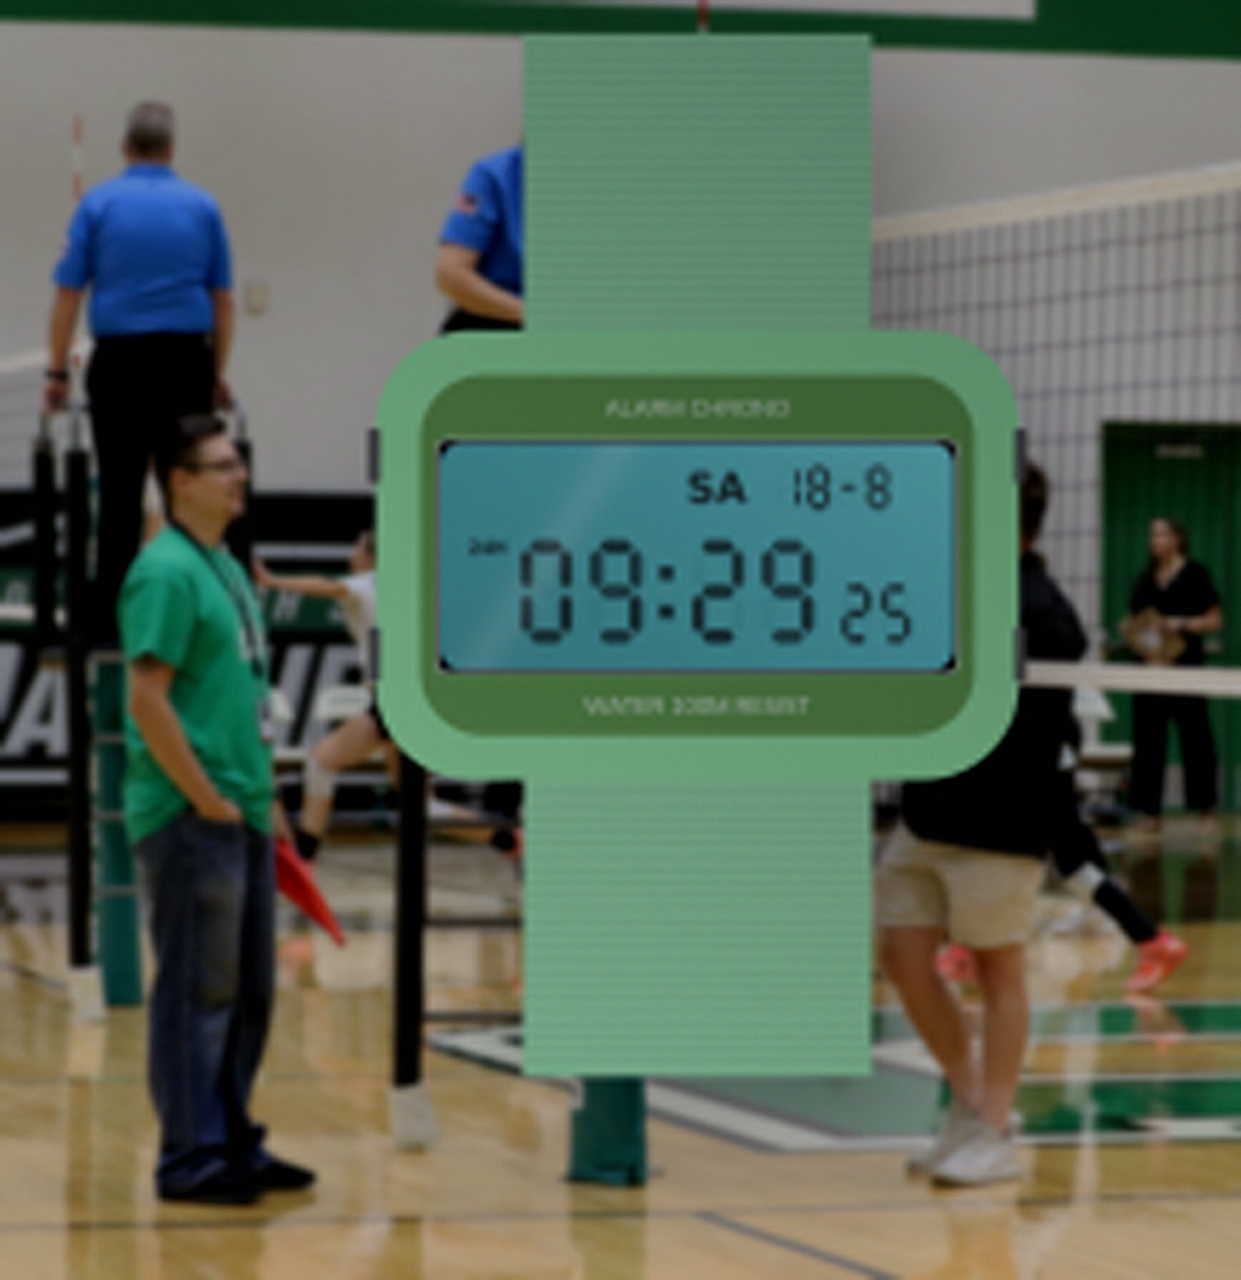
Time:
9.29.25
